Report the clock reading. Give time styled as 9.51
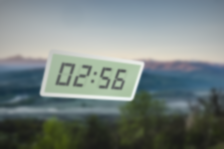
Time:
2.56
